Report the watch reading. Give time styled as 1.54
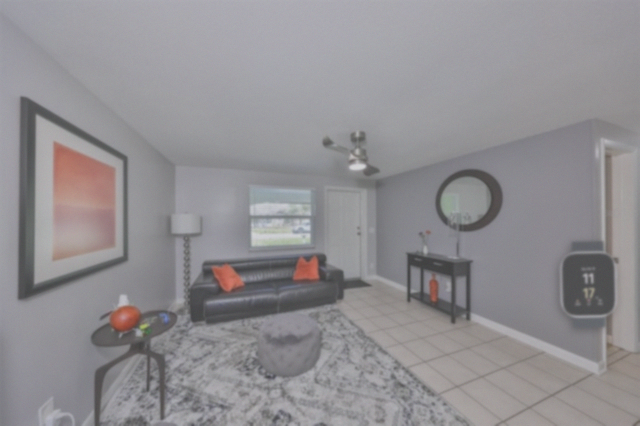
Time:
11.17
